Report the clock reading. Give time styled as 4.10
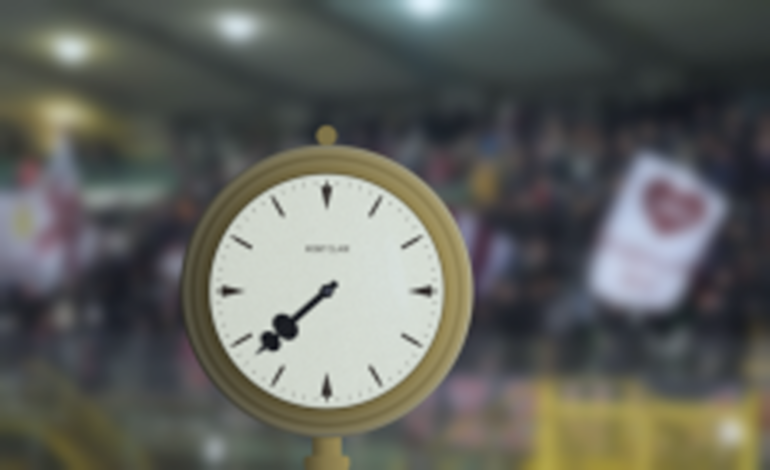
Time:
7.38
